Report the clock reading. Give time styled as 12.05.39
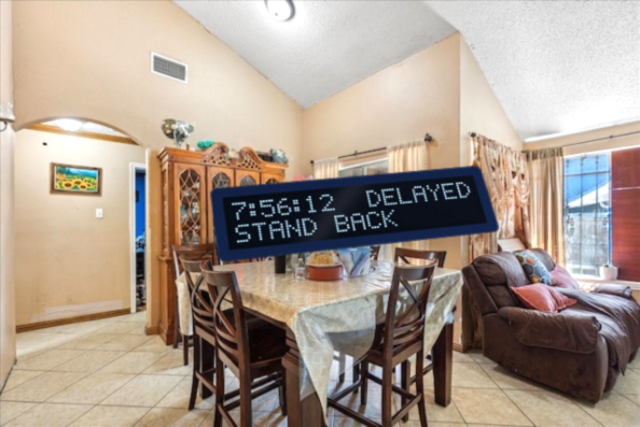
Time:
7.56.12
